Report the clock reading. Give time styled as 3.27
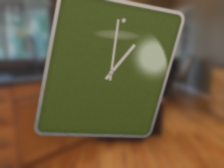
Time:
12.59
